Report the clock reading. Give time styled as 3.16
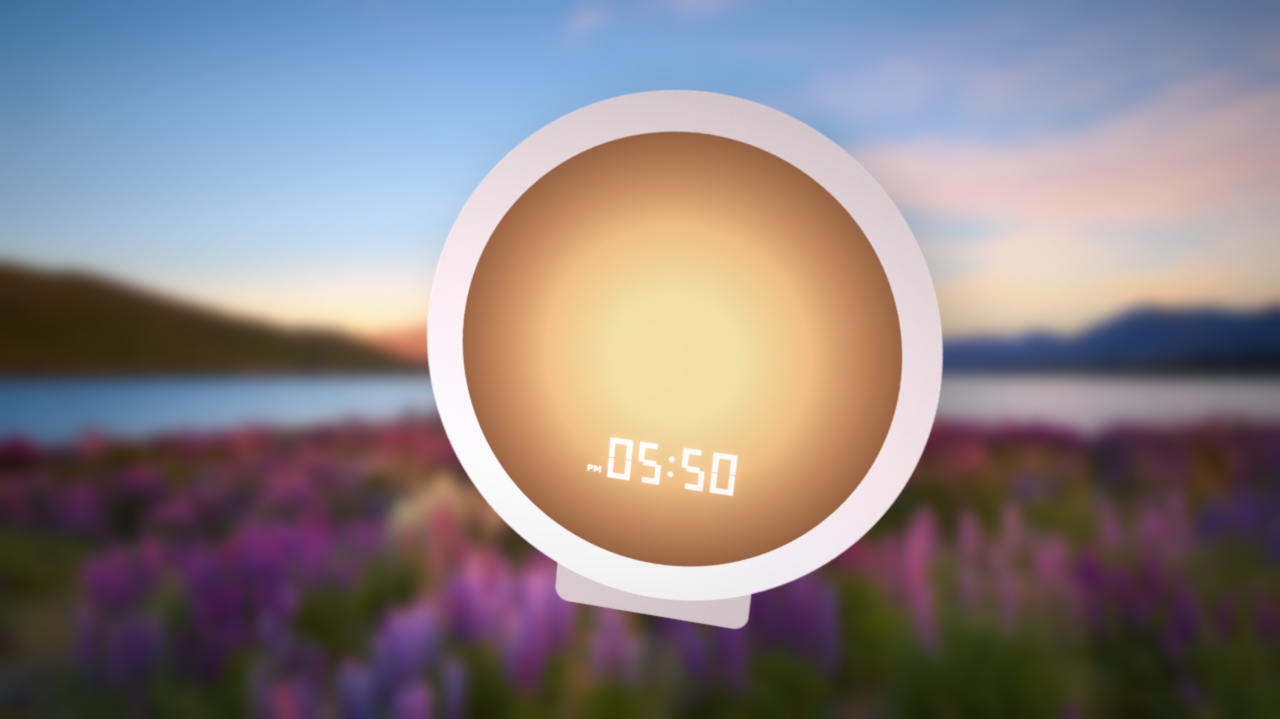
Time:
5.50
